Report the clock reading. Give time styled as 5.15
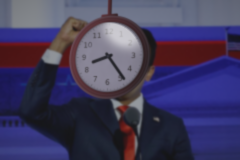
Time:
8.24
